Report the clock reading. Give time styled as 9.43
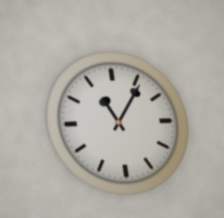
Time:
11.06
